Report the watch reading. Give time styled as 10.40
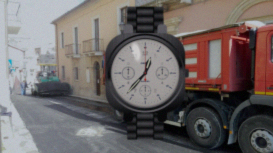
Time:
12.37
